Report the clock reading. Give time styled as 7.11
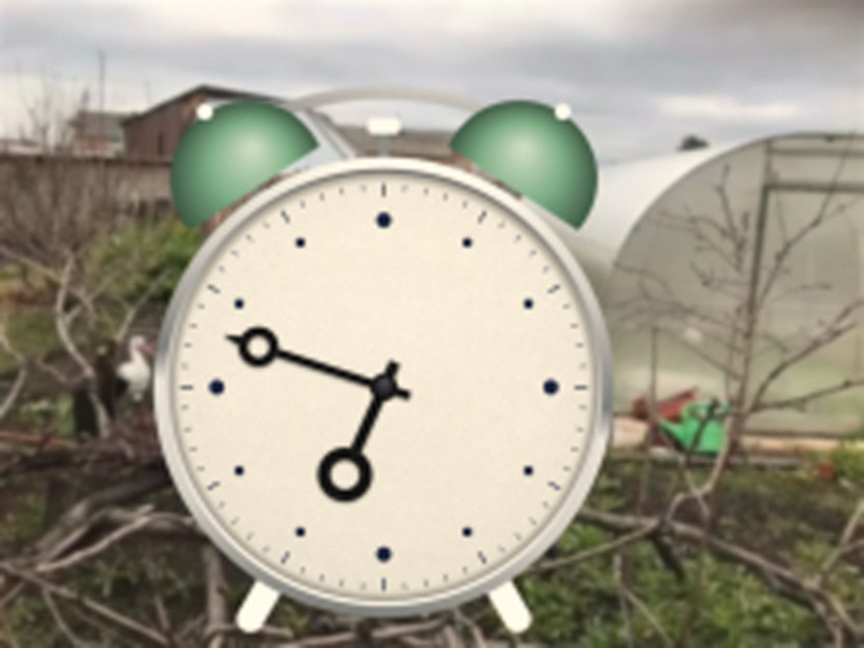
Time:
6.48
